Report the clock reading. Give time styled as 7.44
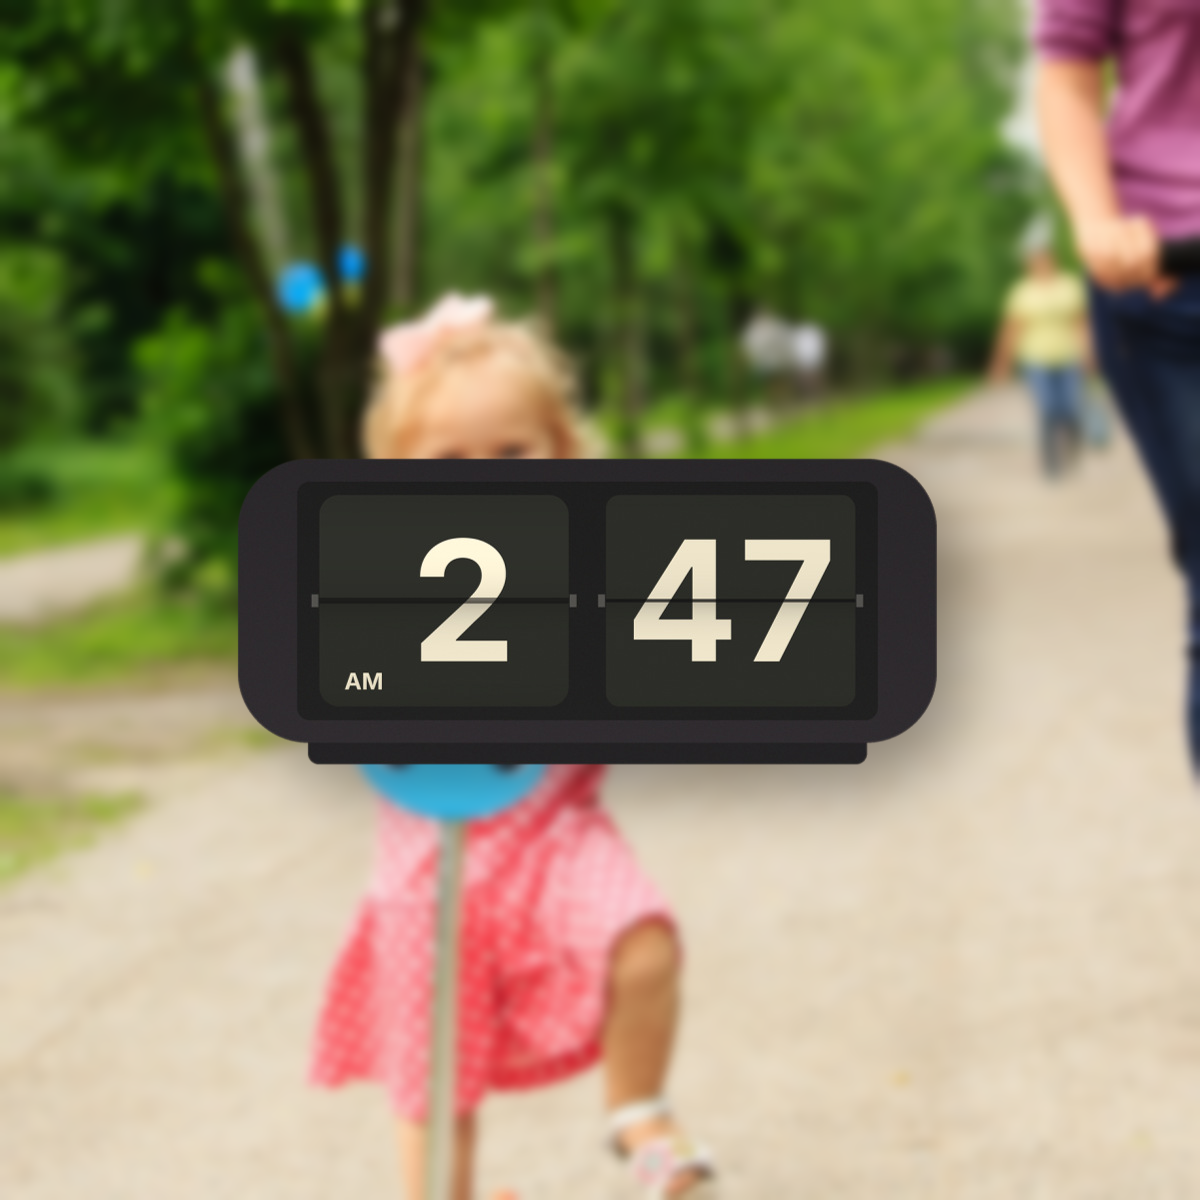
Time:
2.47
